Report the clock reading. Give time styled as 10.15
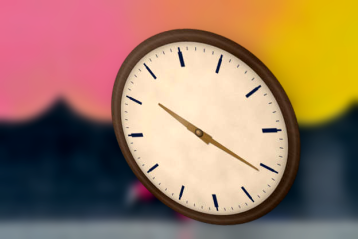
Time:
10.21
